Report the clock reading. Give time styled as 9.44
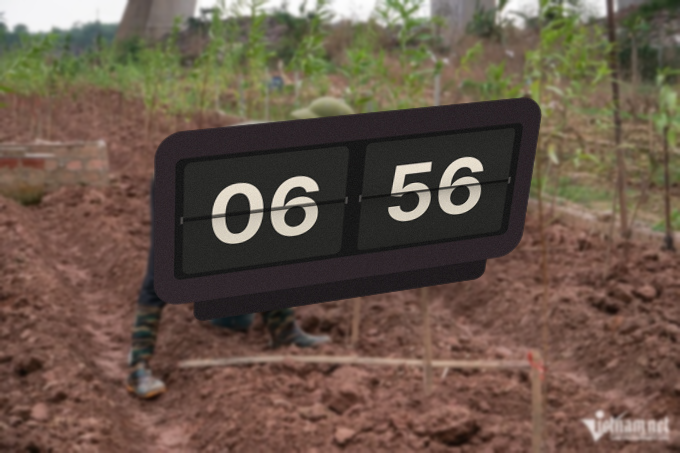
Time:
6.56
